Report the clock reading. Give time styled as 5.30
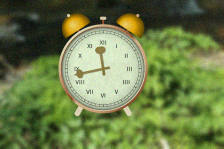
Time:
11.43
